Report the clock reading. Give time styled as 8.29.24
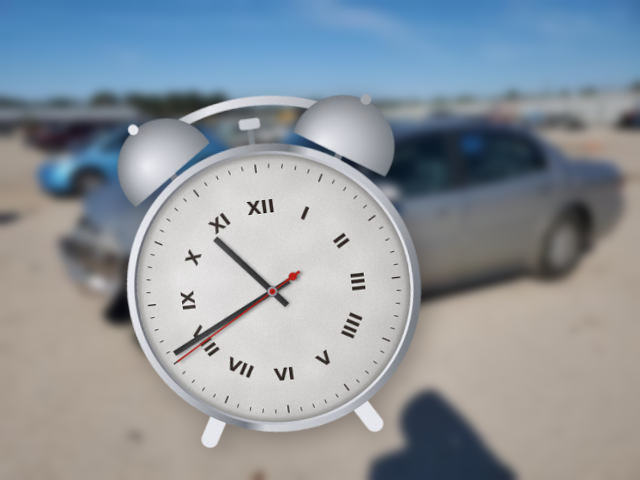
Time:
10.40.40
